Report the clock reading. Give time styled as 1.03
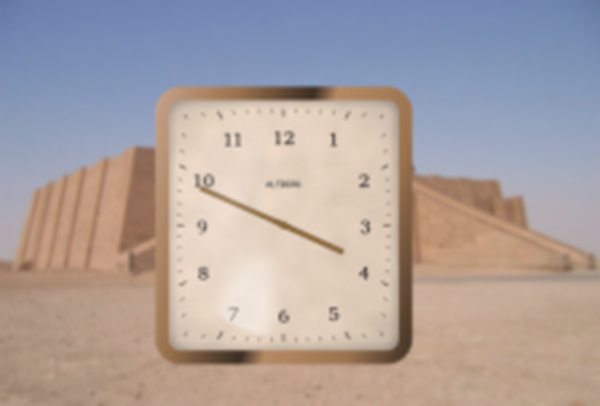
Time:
3.49
